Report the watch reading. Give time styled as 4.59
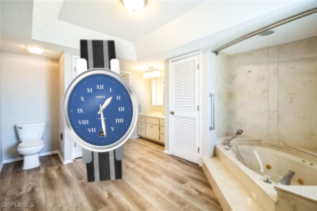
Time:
1.29
